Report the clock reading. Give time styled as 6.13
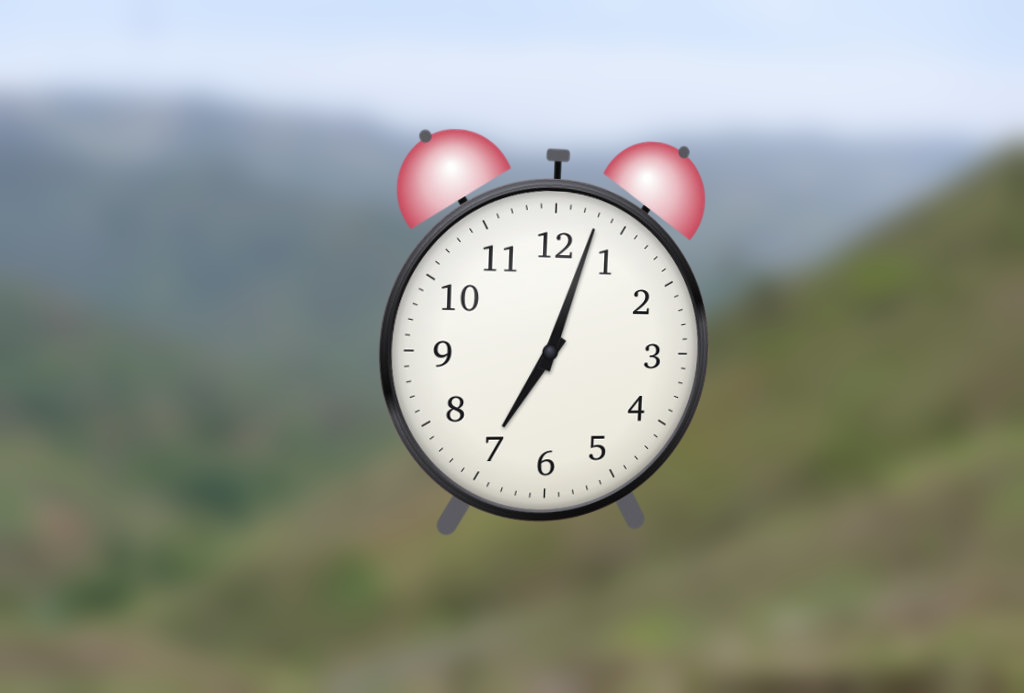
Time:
7.03
